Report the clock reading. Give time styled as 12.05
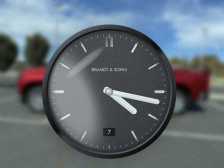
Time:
4.17
